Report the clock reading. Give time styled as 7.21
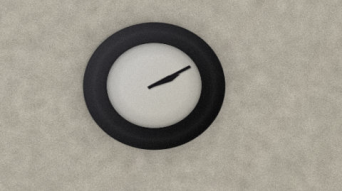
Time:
2.10
